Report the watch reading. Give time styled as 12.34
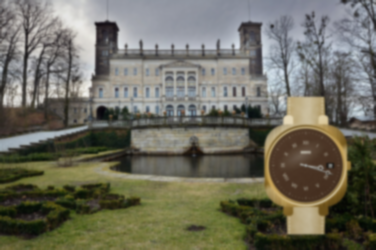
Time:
3.18
